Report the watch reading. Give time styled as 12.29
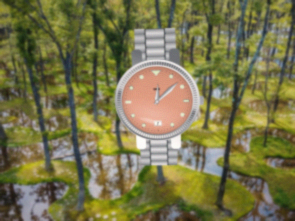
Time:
12.08
